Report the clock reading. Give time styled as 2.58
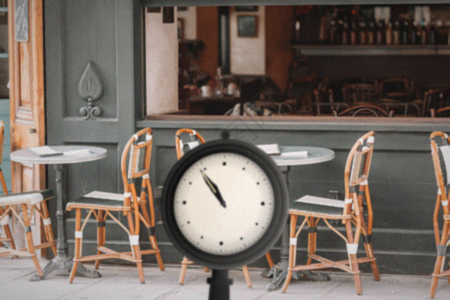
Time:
10.54
